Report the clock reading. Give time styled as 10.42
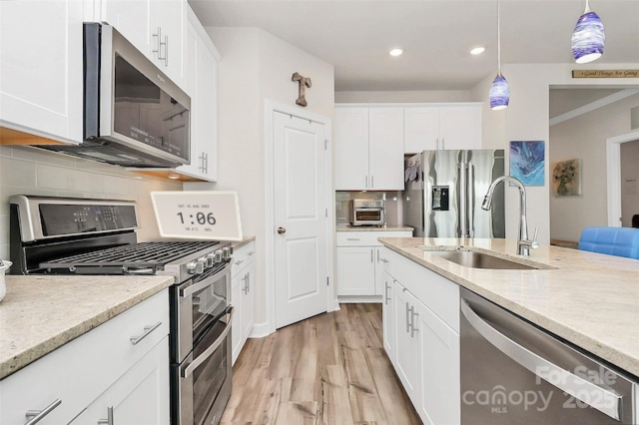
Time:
1.06
